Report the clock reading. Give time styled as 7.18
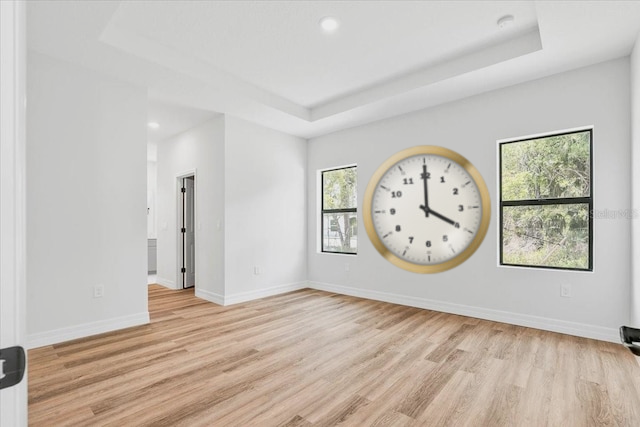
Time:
4.00
